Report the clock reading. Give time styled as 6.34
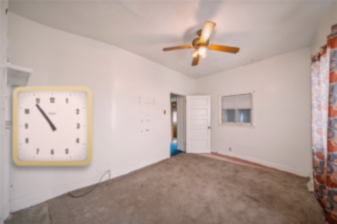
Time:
10.54
